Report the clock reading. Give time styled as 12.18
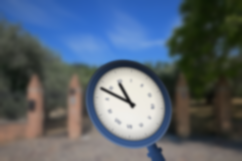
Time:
11.53
